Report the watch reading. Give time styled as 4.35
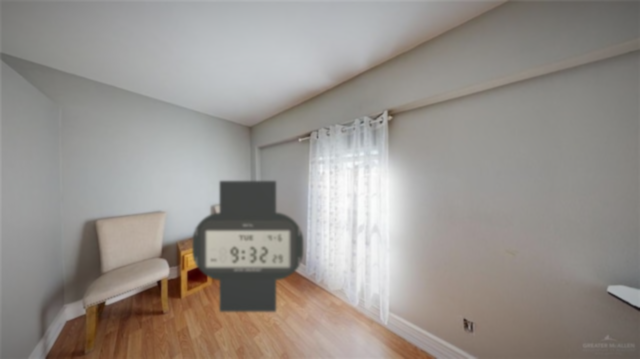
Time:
9.32
